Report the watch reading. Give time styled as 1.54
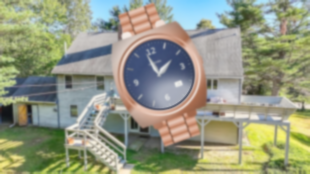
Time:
1.58
